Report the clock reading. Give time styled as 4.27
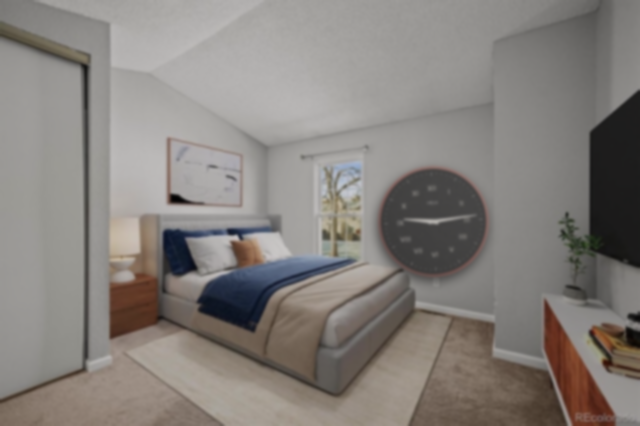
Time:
9.14
